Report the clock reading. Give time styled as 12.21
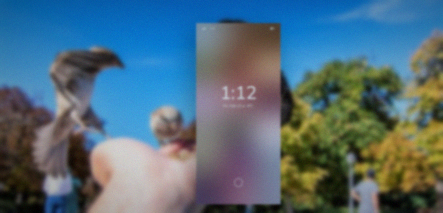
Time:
1.12
